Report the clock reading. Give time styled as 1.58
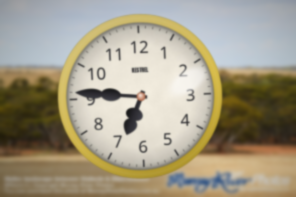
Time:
6.46
